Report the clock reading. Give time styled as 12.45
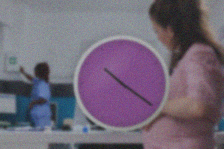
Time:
10.21
